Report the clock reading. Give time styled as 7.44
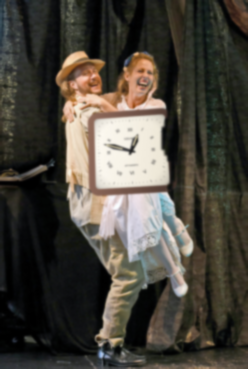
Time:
12.48
